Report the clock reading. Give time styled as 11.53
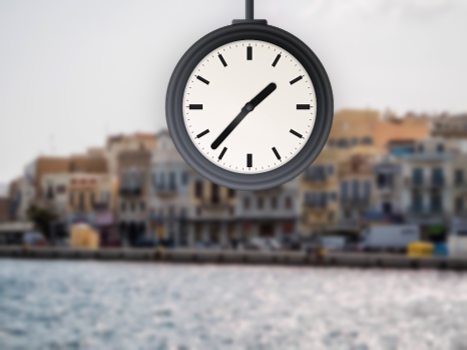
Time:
1.37
